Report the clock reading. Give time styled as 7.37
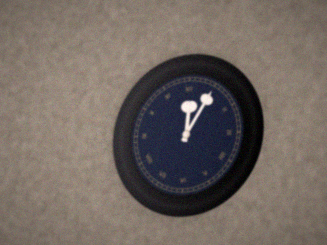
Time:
12.05
